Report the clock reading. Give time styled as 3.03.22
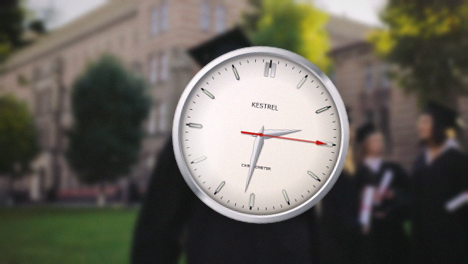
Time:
2.31.15
